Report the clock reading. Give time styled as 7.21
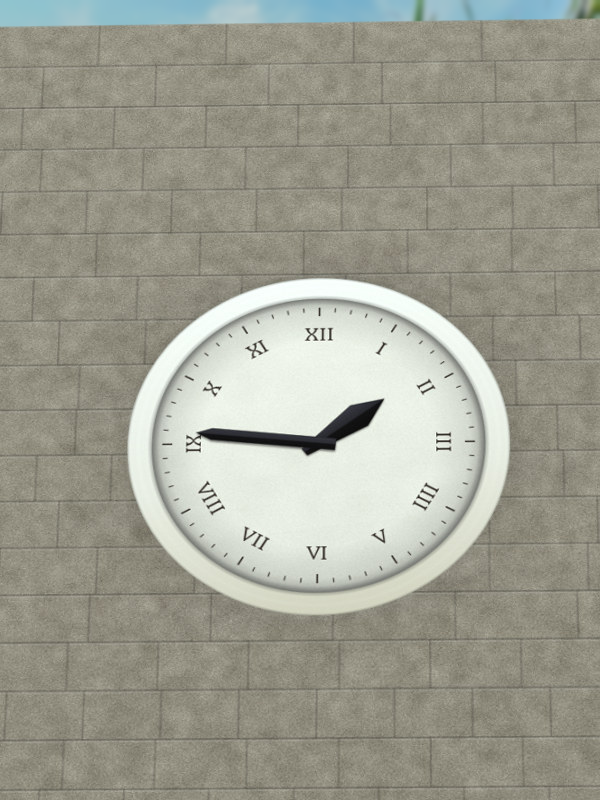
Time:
1.46
